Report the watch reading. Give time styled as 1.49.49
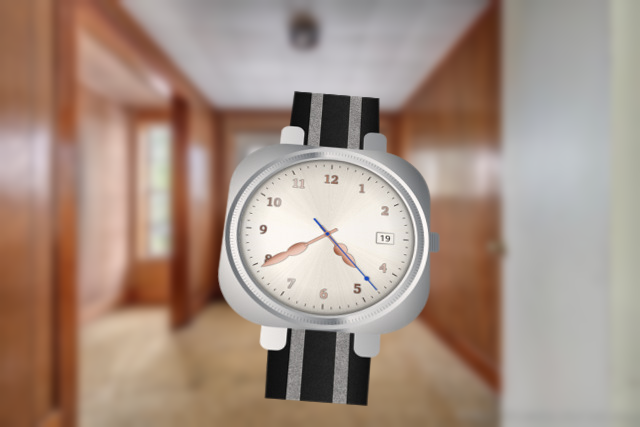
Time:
4.39.23
